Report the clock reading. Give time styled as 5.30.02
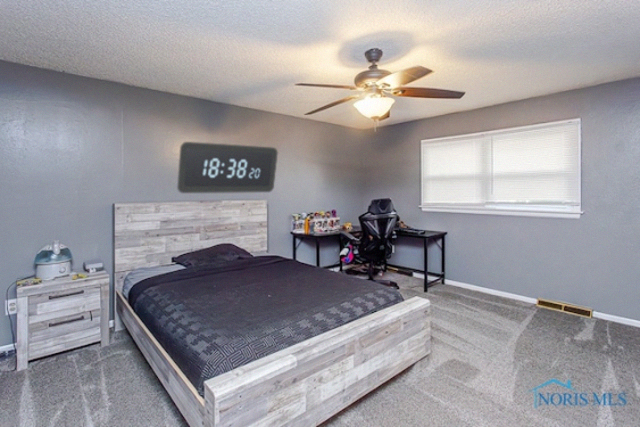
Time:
18.38.20
